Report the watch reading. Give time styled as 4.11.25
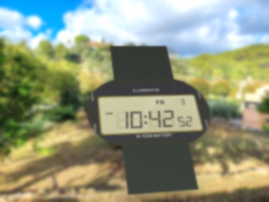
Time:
10.42.52
